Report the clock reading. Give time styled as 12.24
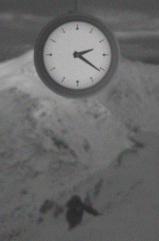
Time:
2.21
